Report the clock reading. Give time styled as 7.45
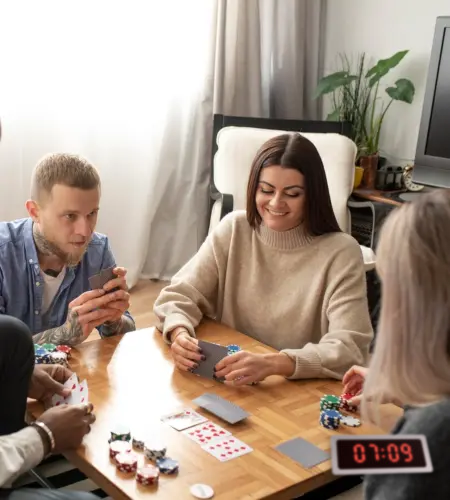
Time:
7.09
